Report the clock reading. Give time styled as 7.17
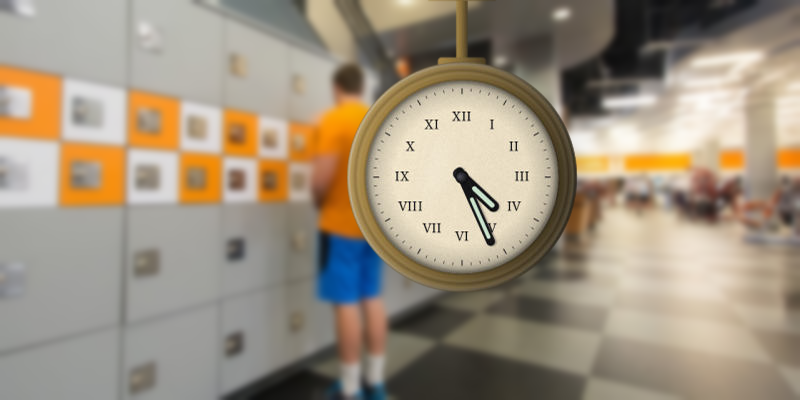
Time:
4.26
